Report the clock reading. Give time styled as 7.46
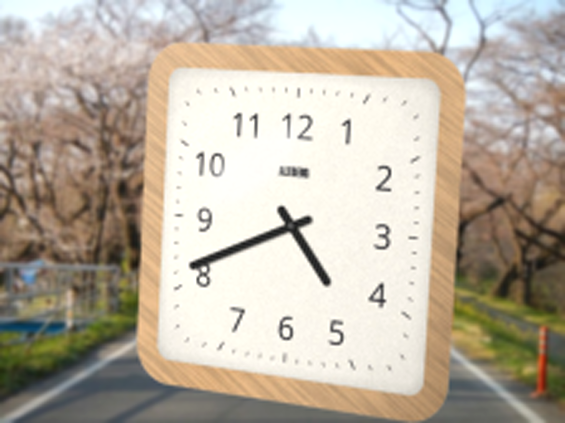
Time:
4.41
